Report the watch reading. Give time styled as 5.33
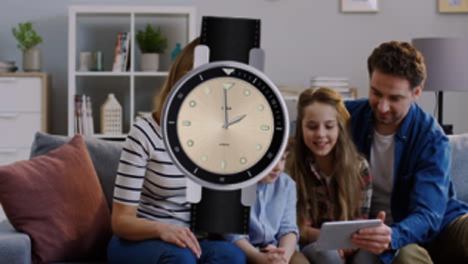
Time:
1.59
